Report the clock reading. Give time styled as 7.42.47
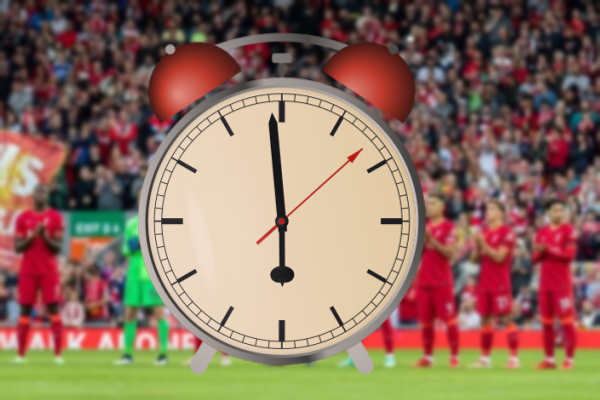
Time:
5.59.08
